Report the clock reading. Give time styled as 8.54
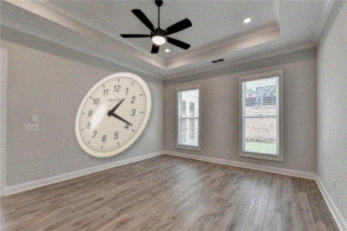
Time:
1.19
